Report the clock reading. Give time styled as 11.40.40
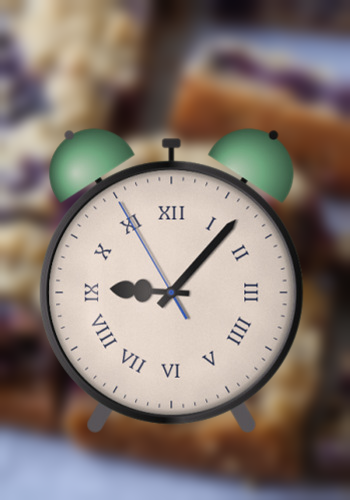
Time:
9.06.55
